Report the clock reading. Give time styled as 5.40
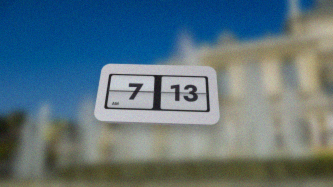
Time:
7.13
